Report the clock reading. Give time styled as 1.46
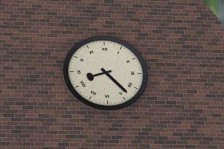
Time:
8.23
